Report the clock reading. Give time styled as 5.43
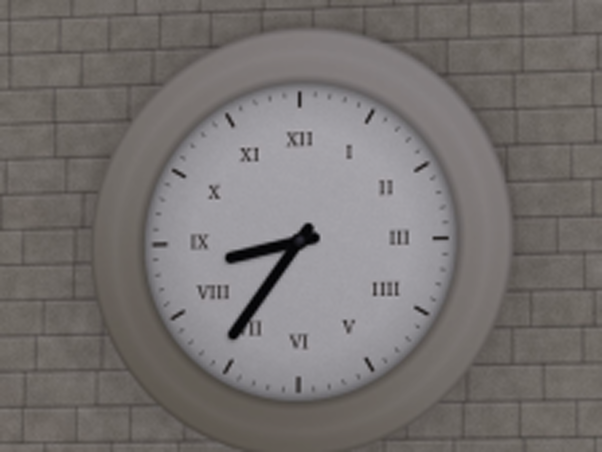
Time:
8.36
